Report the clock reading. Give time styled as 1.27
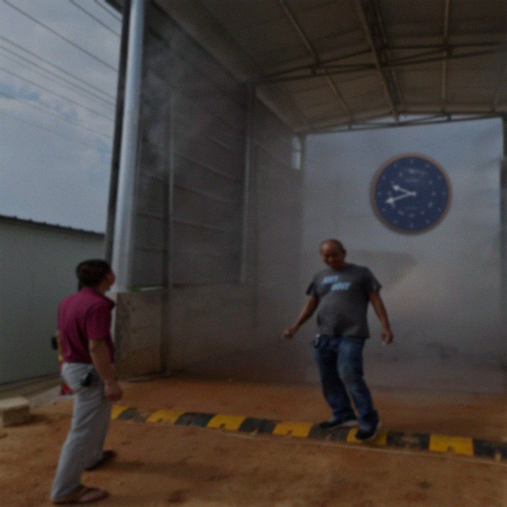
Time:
9.42
